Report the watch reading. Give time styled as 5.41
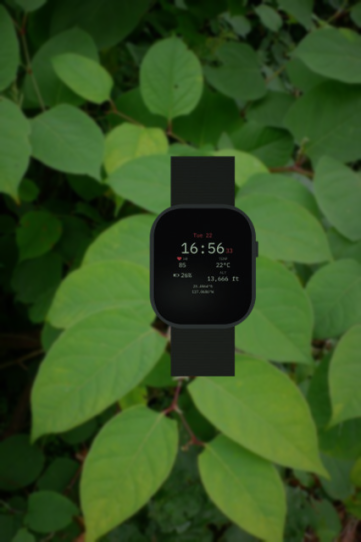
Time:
16.56
